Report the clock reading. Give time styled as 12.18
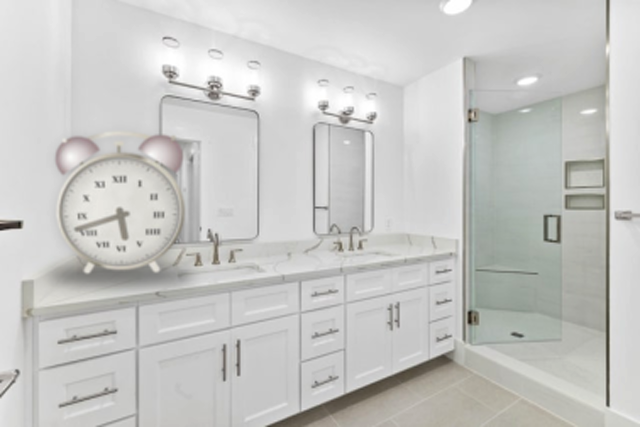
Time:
5.42
